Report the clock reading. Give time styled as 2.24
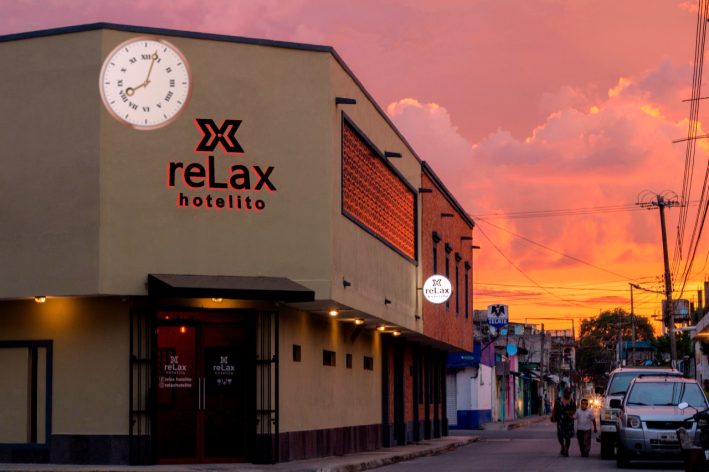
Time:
8.03
